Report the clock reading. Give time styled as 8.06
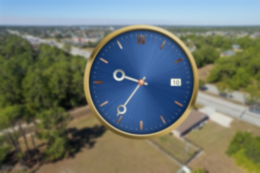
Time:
9.36
